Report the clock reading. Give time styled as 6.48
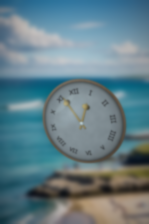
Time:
12.56
